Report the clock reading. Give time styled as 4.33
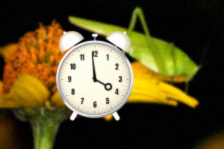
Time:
3.59
